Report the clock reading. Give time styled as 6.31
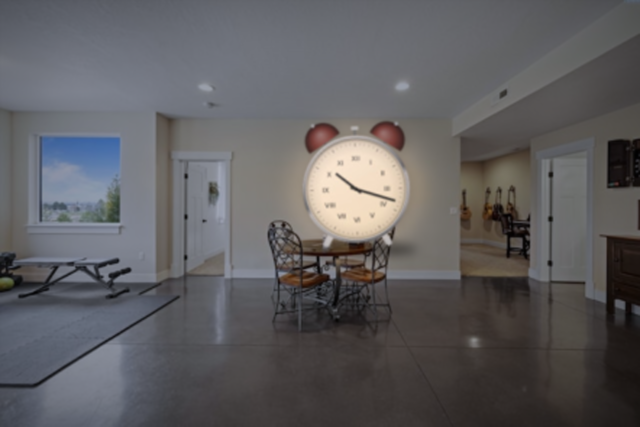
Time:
10.18
